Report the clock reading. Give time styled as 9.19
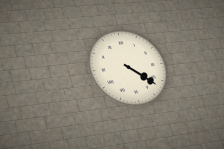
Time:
4.22
